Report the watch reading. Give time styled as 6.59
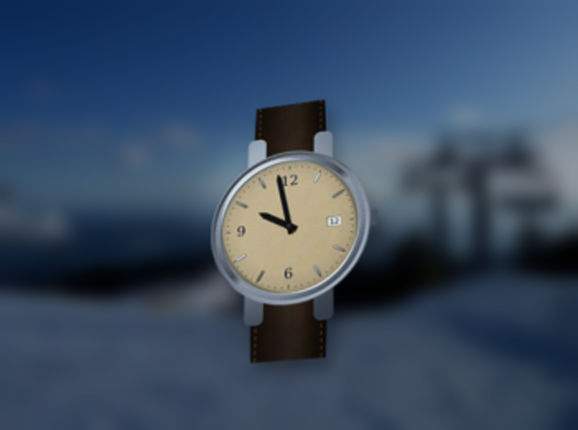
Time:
9.58
